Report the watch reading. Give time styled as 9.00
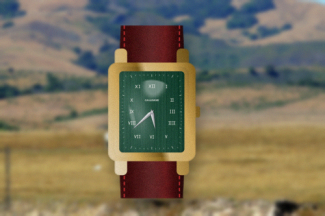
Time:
5.38
